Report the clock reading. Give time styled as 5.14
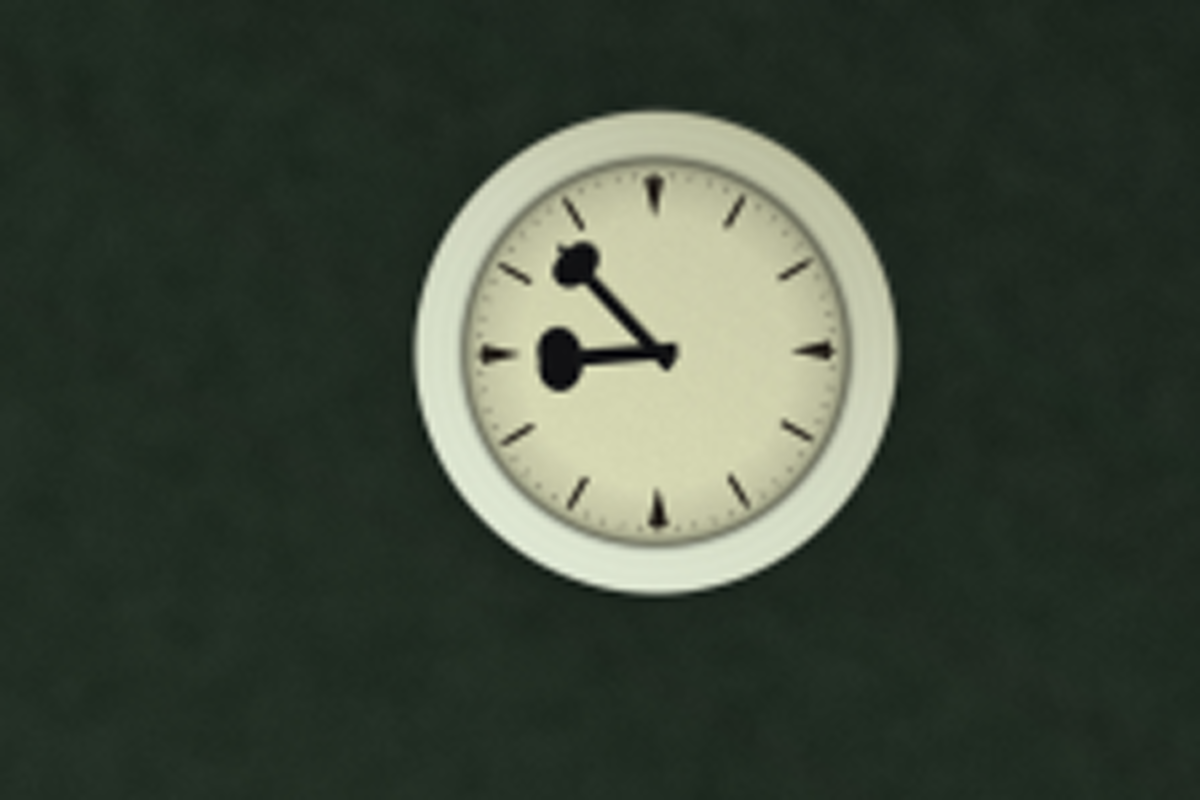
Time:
8.53
